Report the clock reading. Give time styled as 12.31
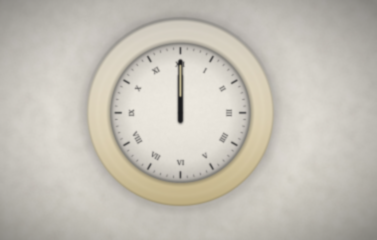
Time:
12.00
